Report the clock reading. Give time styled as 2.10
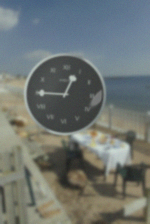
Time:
12.45
